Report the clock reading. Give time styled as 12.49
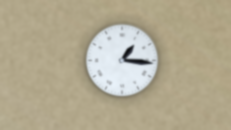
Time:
1.16
